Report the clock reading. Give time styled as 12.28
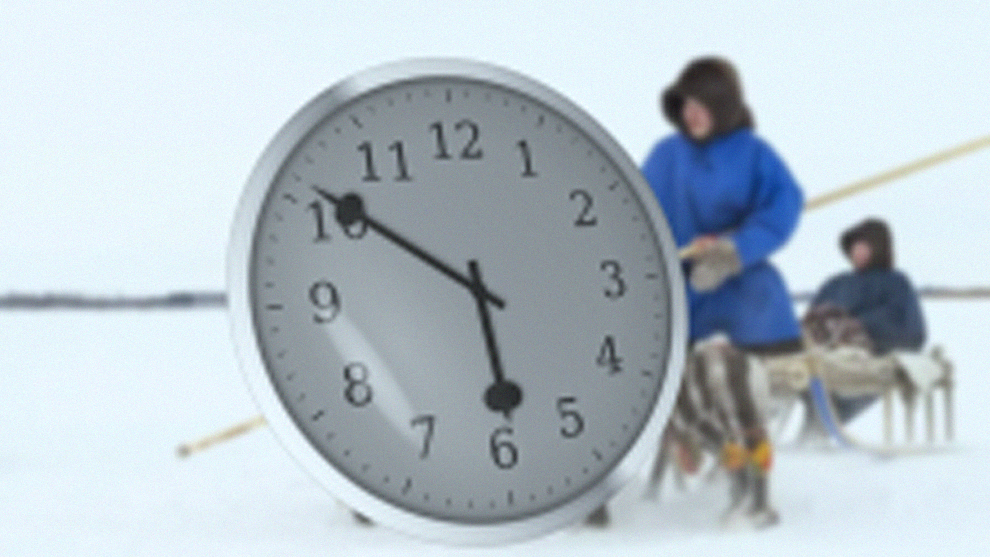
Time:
5.51
